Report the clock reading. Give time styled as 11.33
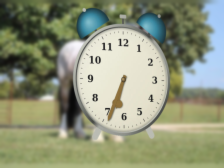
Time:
6.34
